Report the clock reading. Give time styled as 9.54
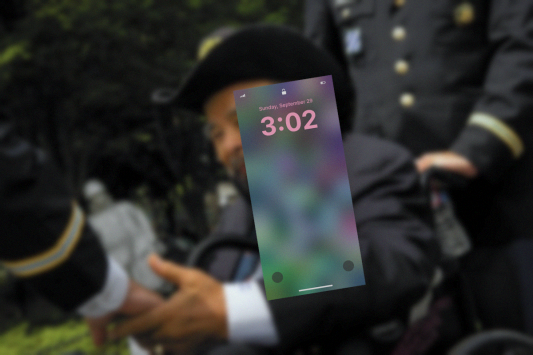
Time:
3.02
